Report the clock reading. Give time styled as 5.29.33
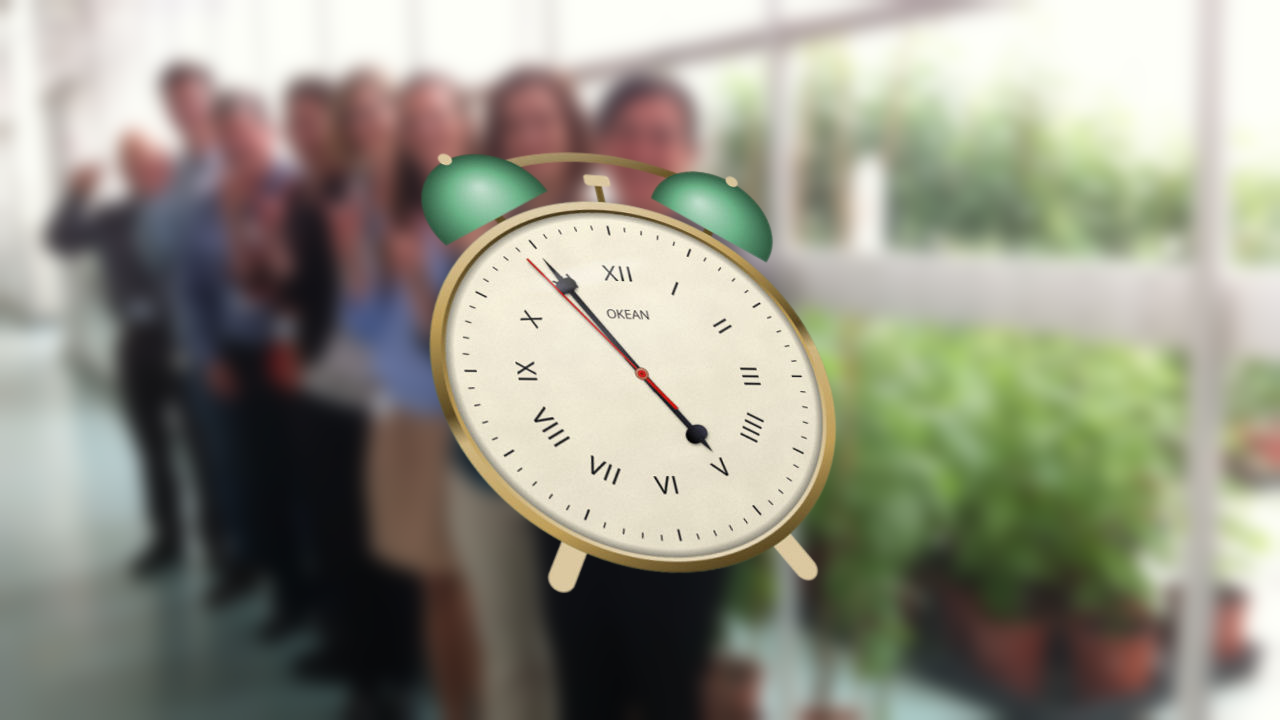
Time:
4.54.54
